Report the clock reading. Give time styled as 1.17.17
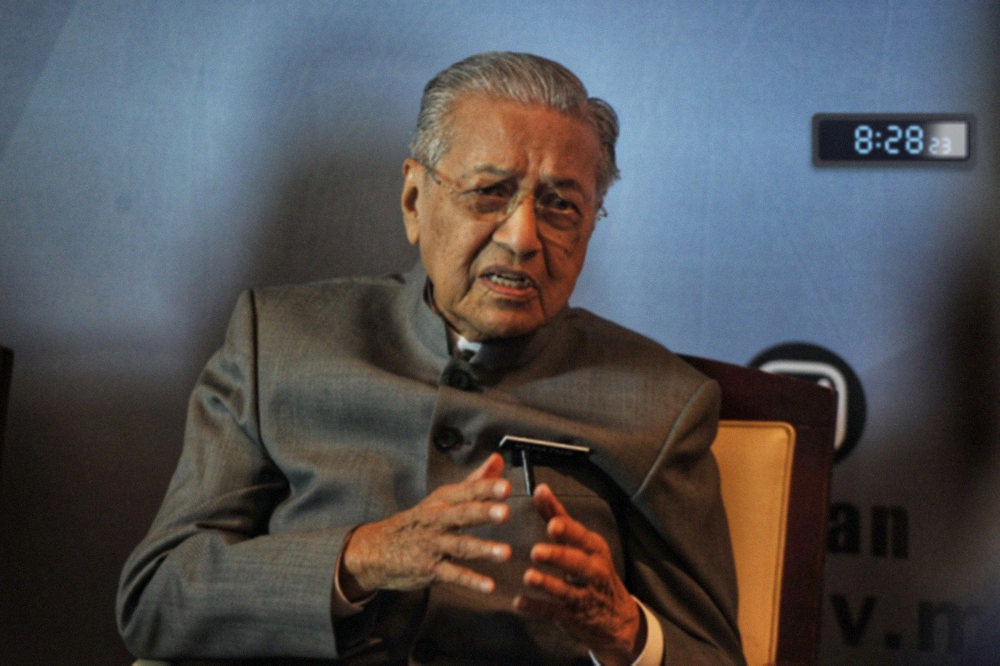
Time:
8.28.23
